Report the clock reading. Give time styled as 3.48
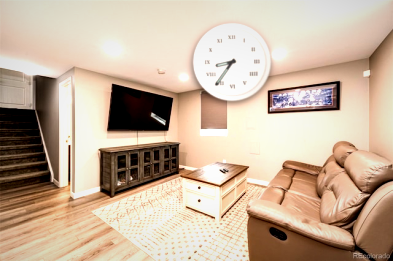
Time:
8.36
